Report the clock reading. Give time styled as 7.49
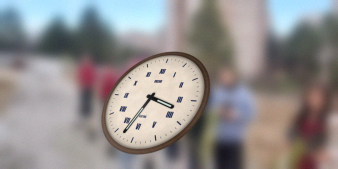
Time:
3.33
